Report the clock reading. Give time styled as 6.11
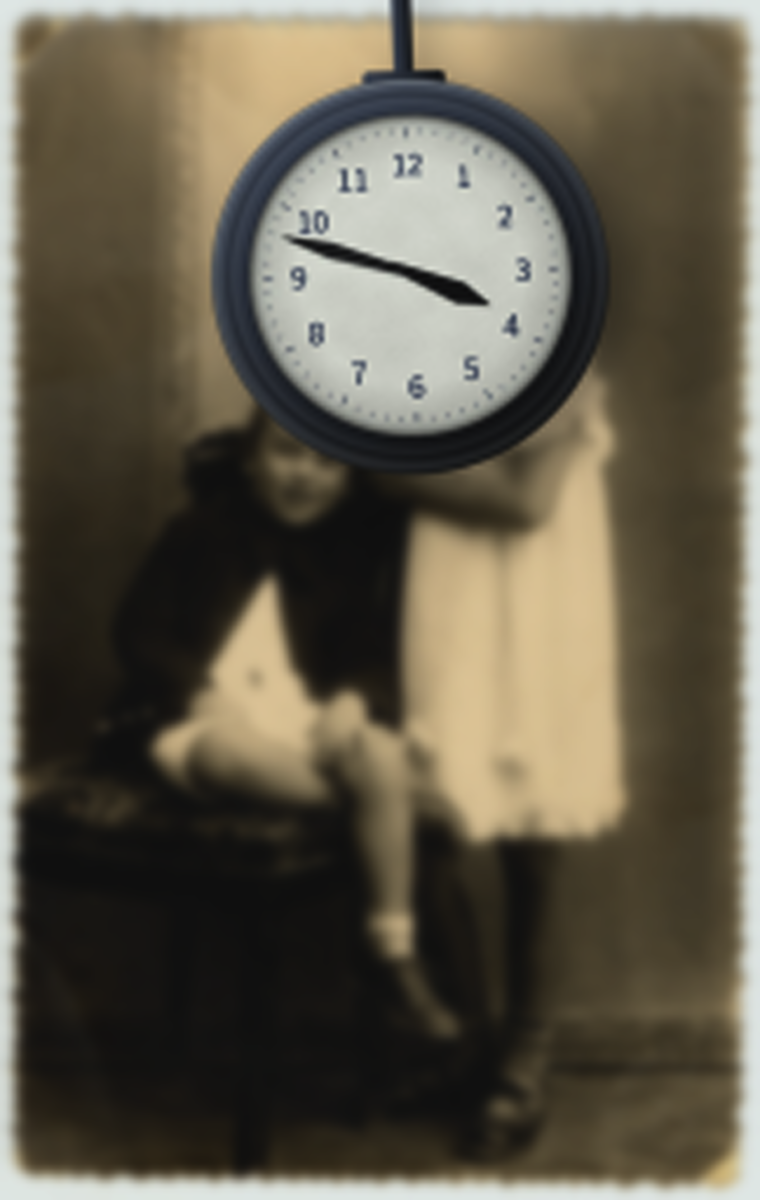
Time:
3.48
